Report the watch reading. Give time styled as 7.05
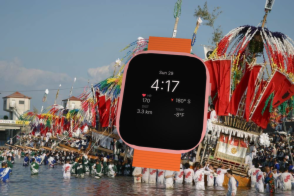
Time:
4.17
